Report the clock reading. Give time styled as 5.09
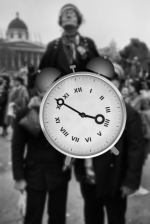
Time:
3.52
